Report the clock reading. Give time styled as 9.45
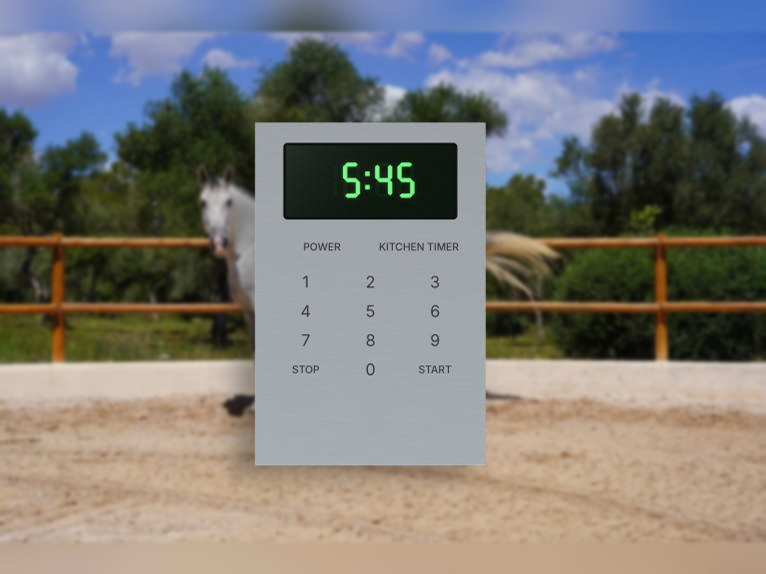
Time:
5.45
